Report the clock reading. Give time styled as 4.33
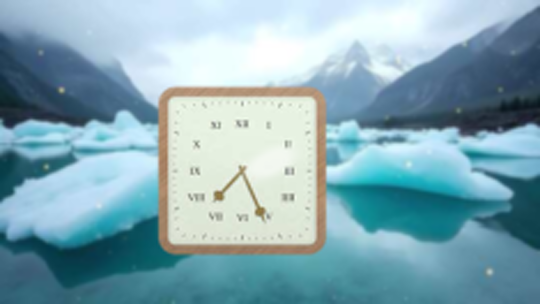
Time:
7.26
